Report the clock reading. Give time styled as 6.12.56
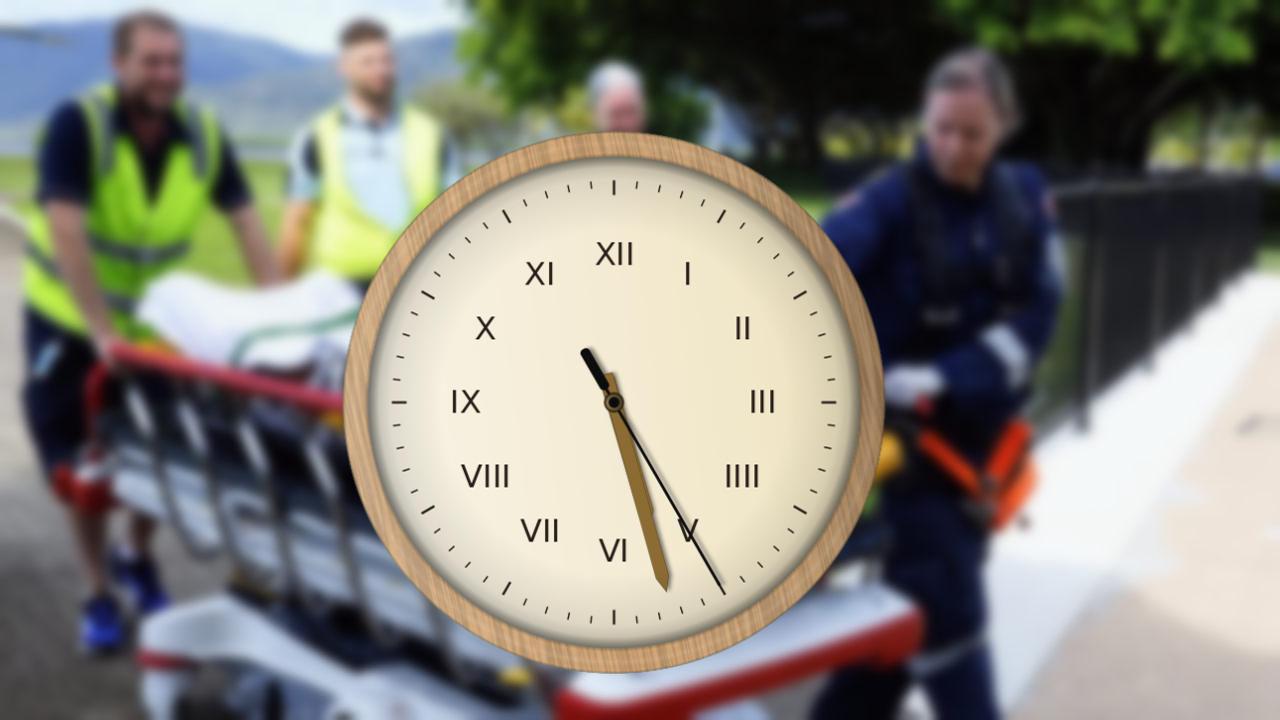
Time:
5.27.25
